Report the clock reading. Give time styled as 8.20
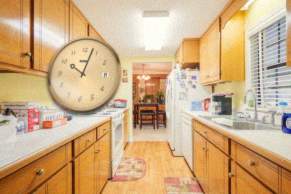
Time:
10.03
